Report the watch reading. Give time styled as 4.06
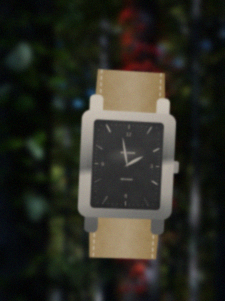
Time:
1.58
